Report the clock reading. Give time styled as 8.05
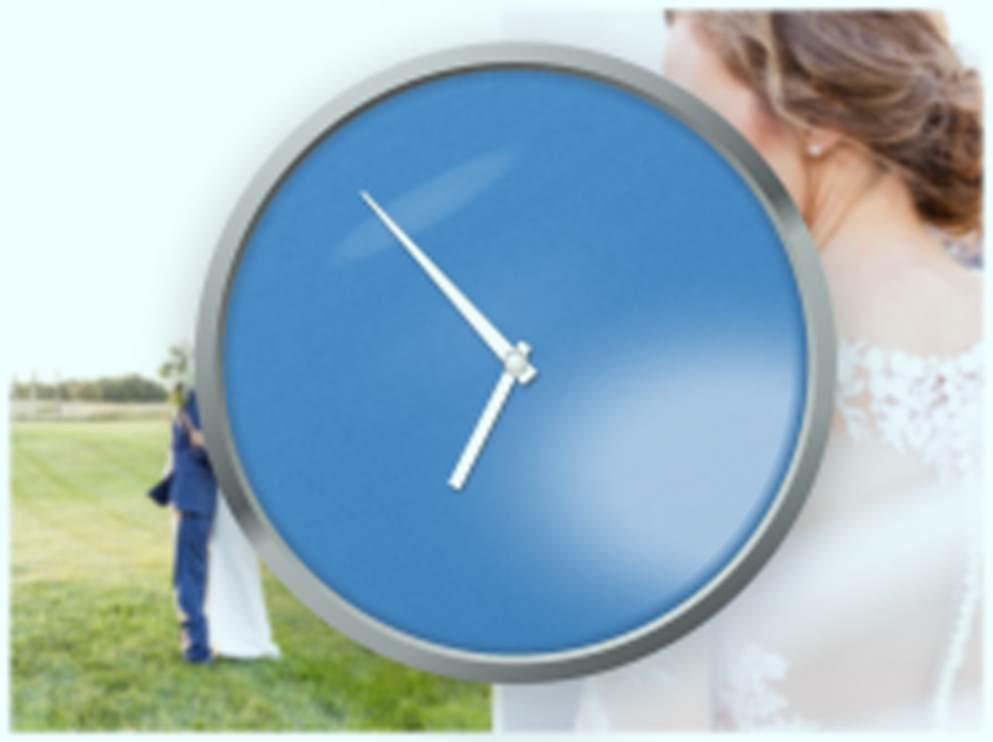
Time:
6.53
